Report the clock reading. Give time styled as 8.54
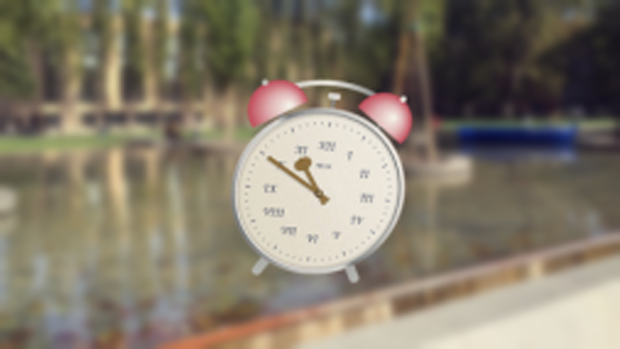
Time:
10.50
